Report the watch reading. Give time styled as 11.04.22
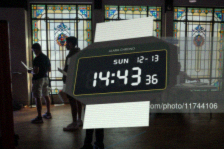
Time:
14.43.36
